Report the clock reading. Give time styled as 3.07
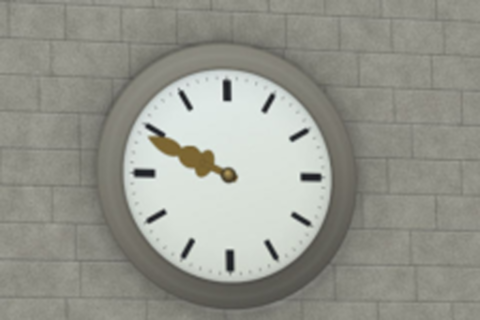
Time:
9.49
